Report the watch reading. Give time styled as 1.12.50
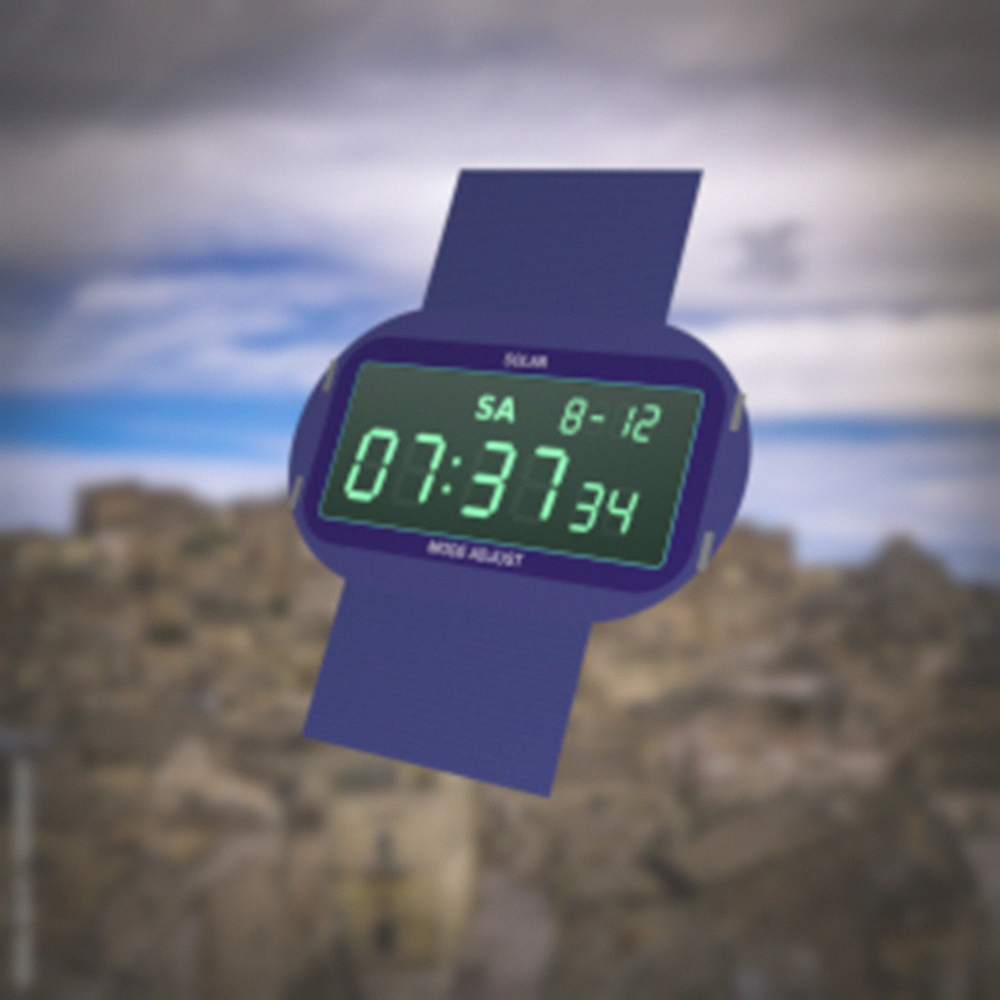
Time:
7.37.34
